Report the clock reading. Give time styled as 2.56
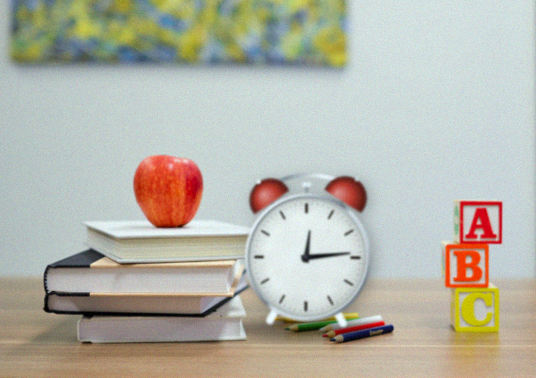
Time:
12.14
